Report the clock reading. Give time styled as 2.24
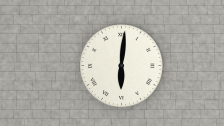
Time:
6.01
